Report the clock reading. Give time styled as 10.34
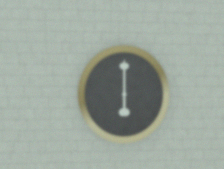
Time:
6.00
